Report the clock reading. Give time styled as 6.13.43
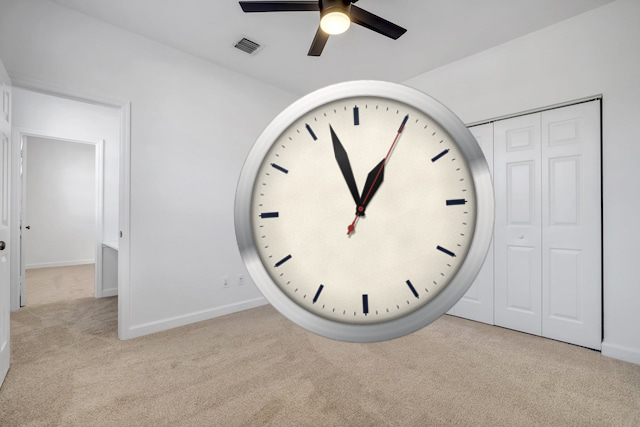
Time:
12.57.05
